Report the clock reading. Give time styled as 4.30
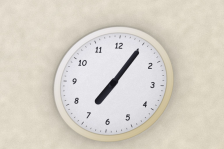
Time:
7.05
